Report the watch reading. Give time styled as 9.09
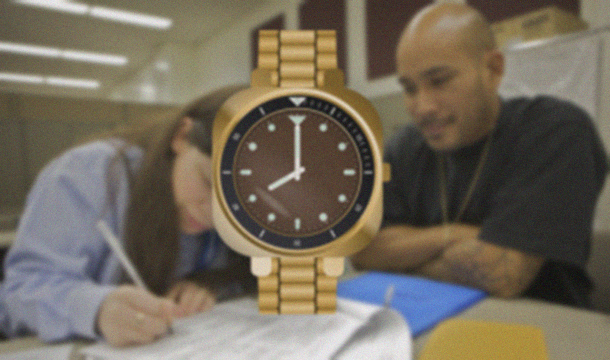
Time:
8.00
